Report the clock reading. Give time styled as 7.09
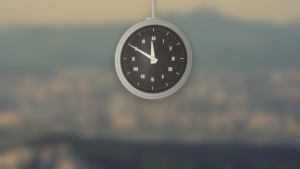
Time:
11.50
